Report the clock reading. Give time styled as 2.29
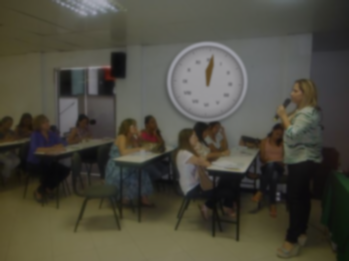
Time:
12.01
